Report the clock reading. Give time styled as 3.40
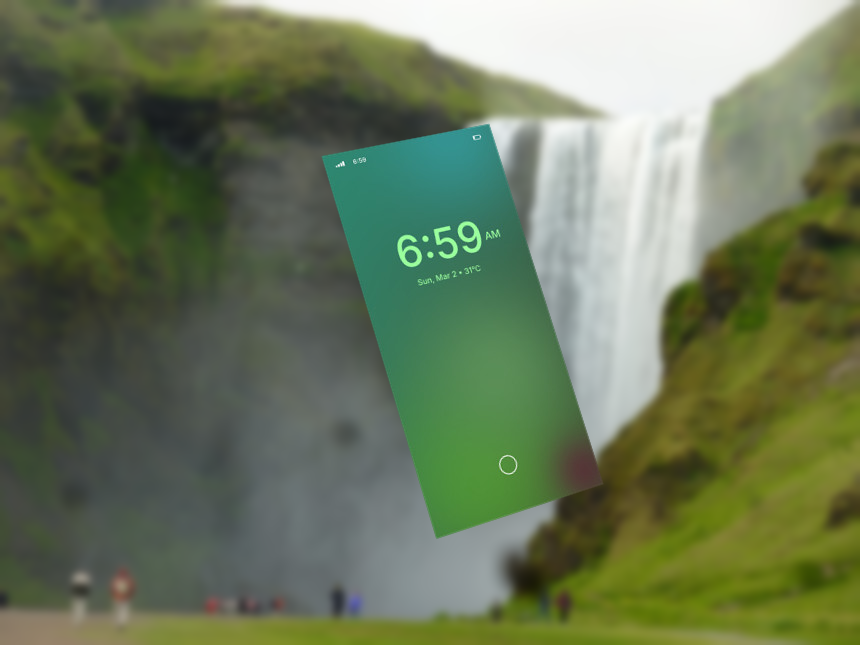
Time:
6.59
